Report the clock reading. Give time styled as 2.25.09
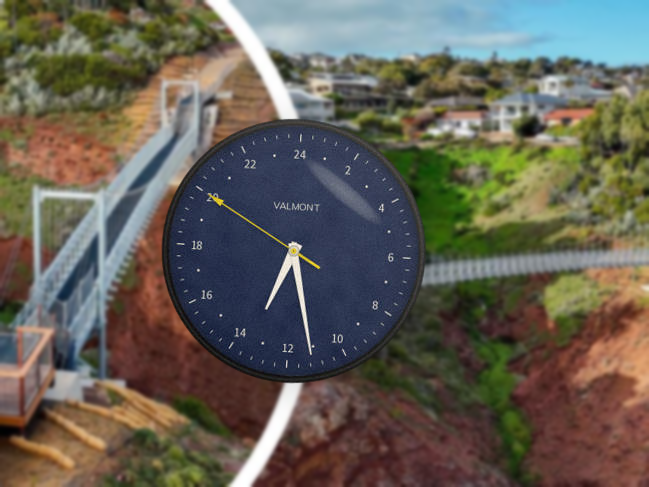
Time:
13.27.50
